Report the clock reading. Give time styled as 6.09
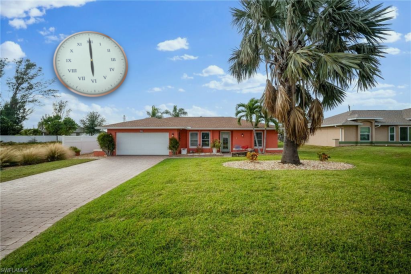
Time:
6.00
